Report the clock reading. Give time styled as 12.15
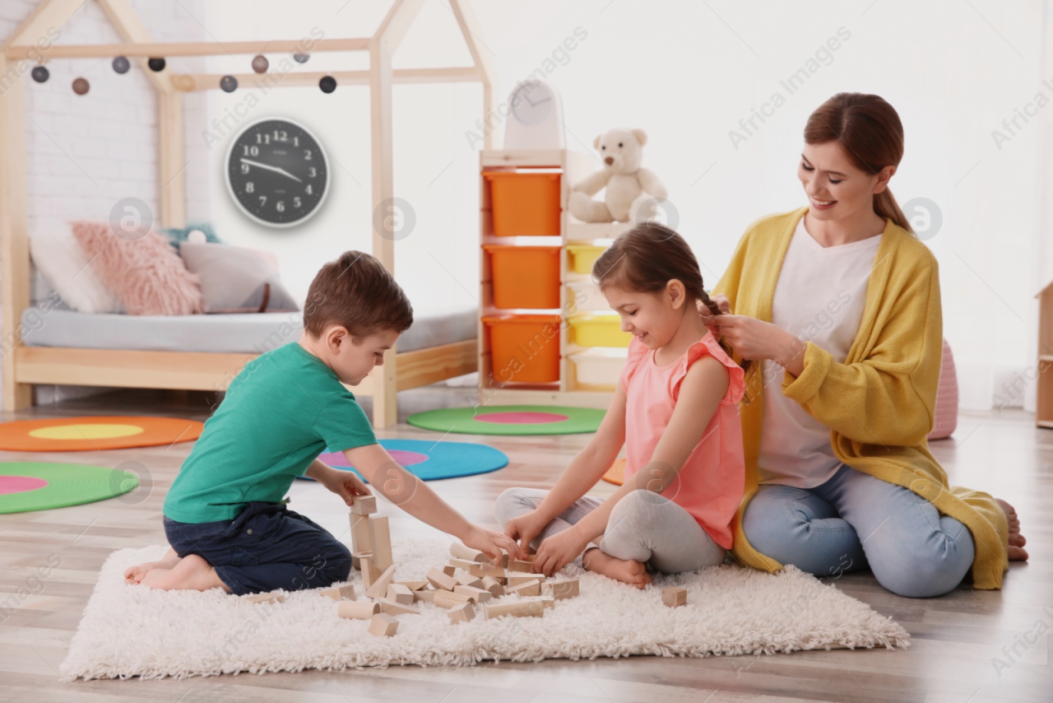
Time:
3.47
